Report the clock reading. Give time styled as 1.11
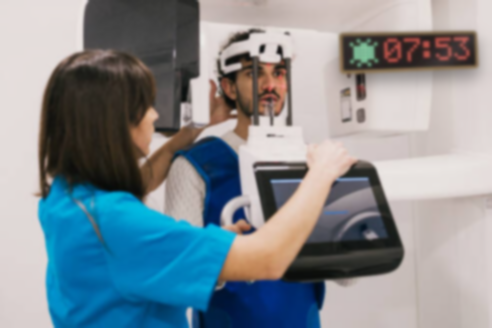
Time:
7.53
